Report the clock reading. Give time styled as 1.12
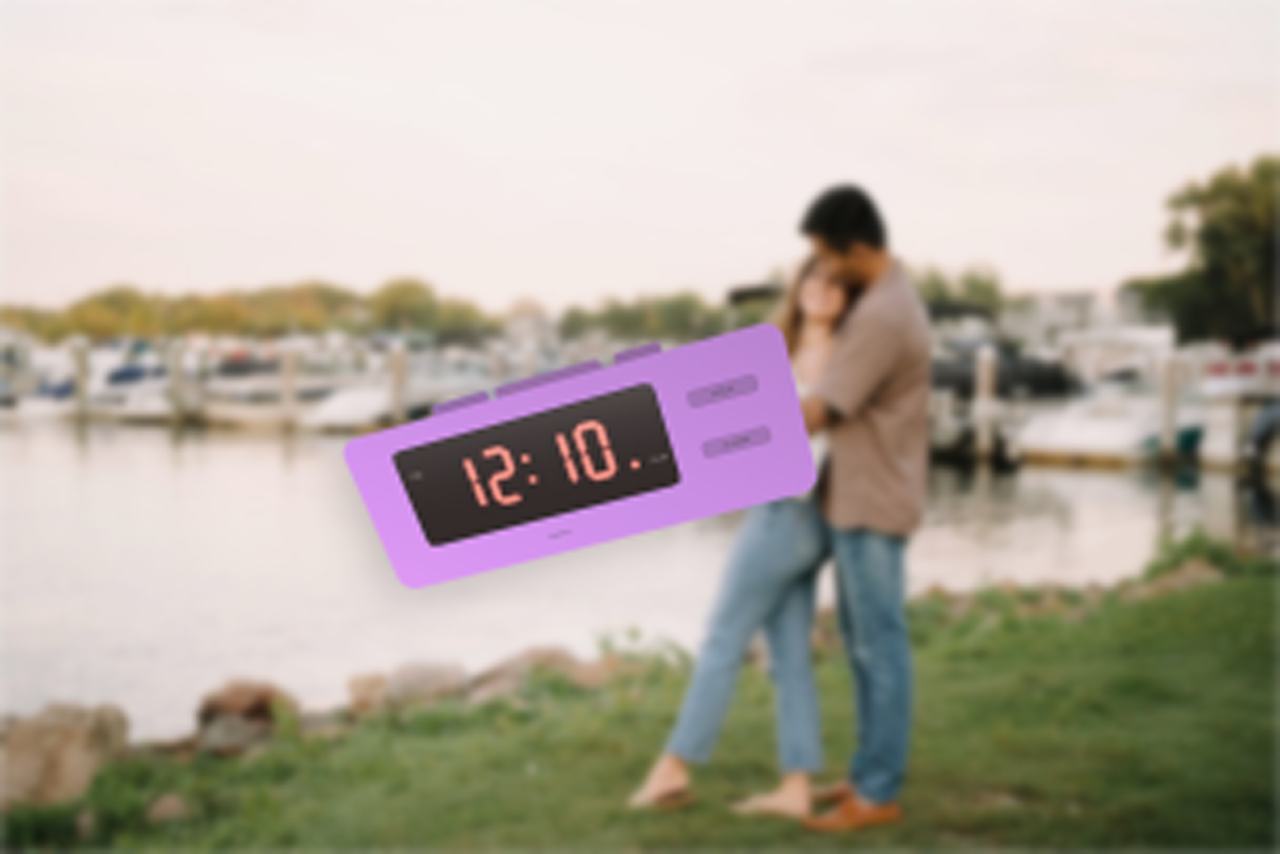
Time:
12.10
